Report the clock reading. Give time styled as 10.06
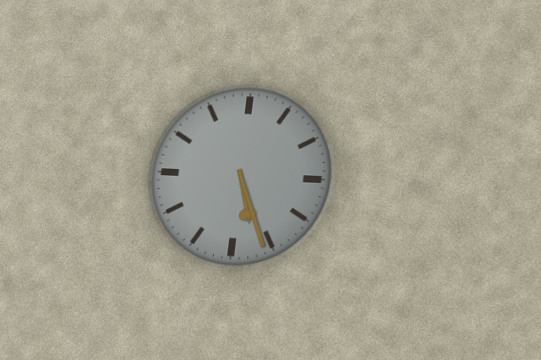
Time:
5.26
